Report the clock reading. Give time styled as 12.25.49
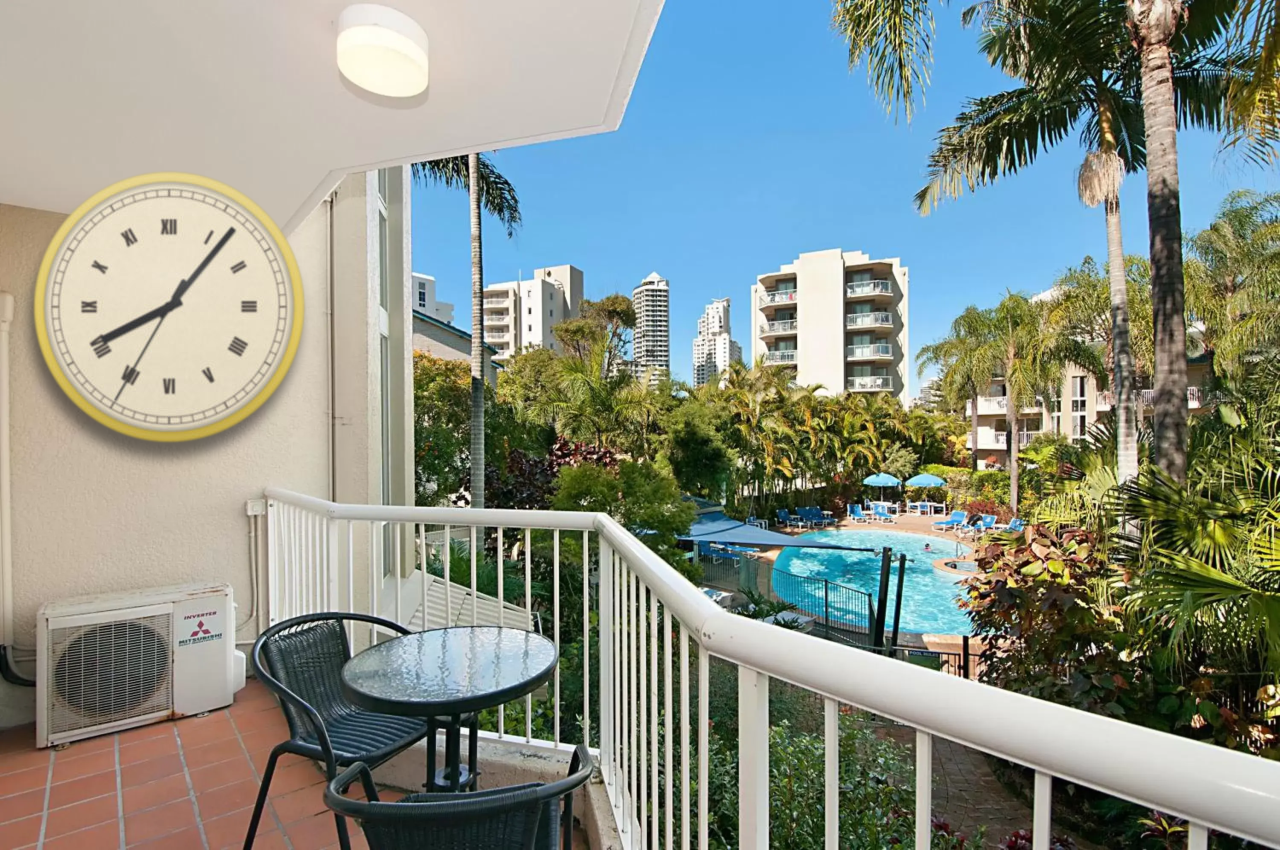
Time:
8.06.35
